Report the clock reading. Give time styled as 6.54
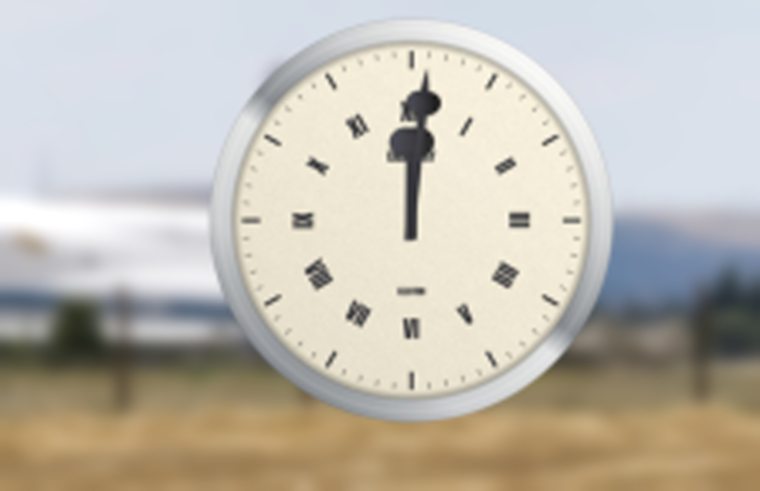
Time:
12.01
